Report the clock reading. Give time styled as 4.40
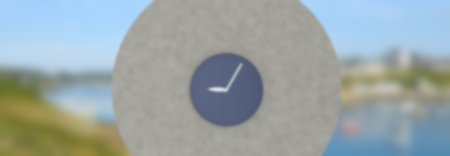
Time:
9.05
